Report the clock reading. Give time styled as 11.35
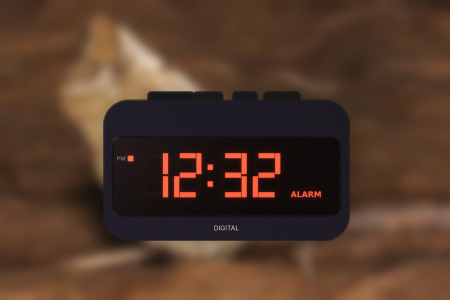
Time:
12.32
